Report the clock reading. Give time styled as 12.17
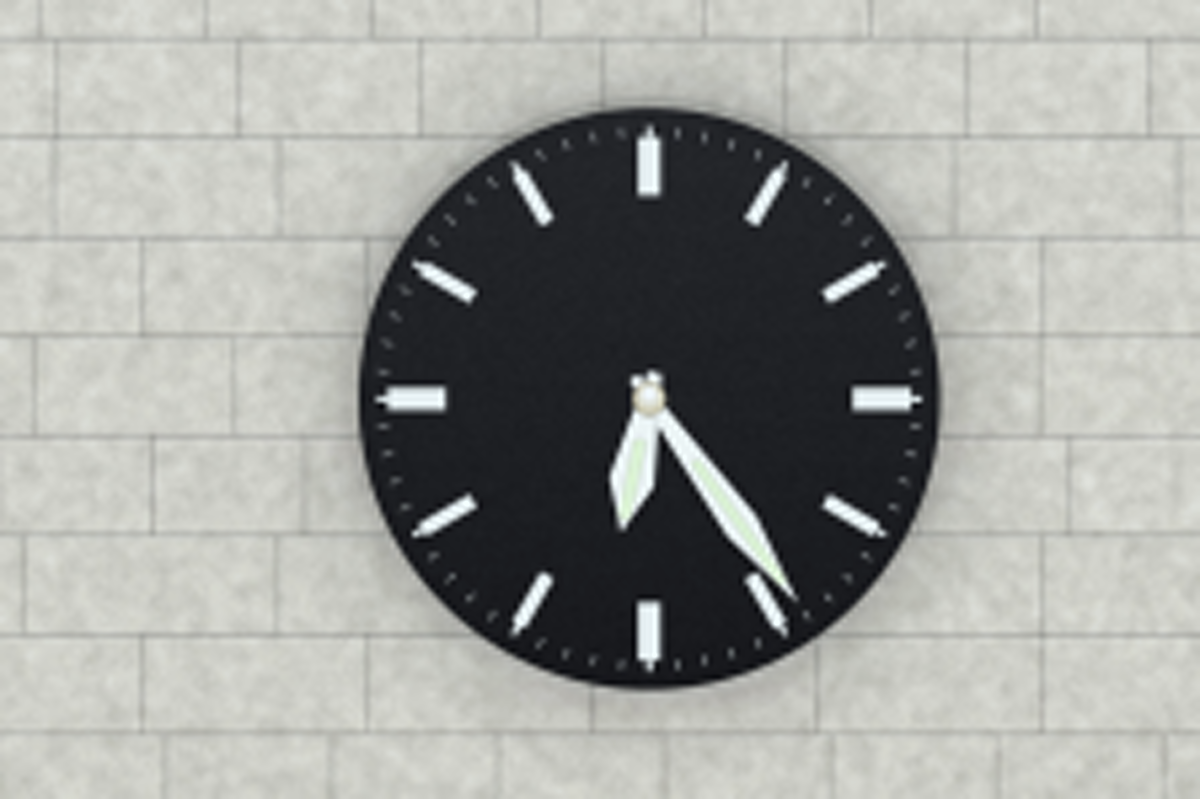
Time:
6.24
